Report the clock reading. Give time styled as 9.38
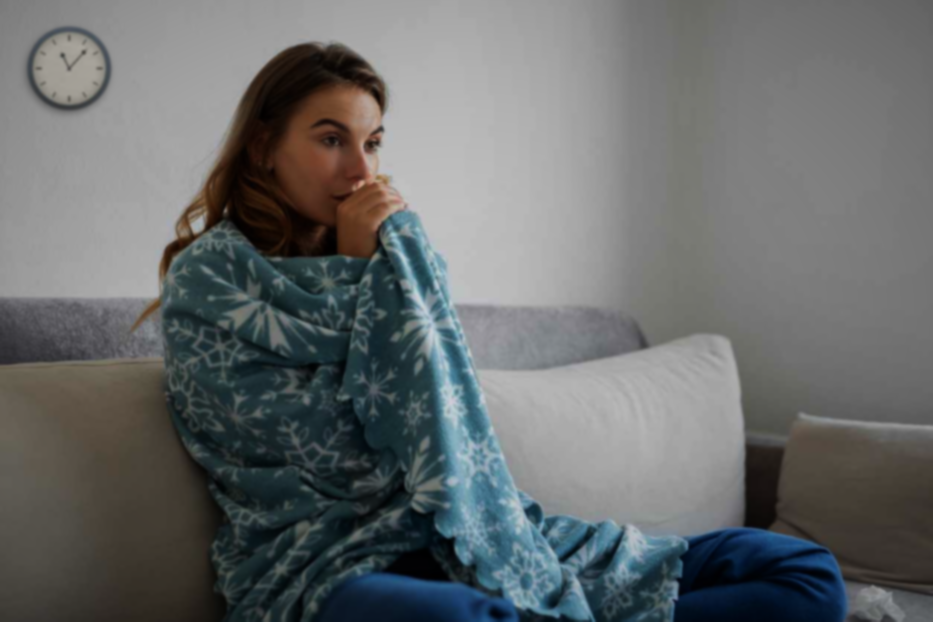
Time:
11.07
